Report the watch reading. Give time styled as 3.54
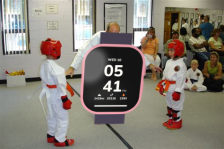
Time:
5.41
